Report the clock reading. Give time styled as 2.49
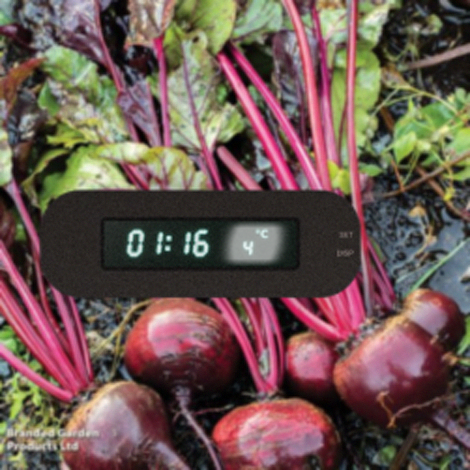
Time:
1.16
